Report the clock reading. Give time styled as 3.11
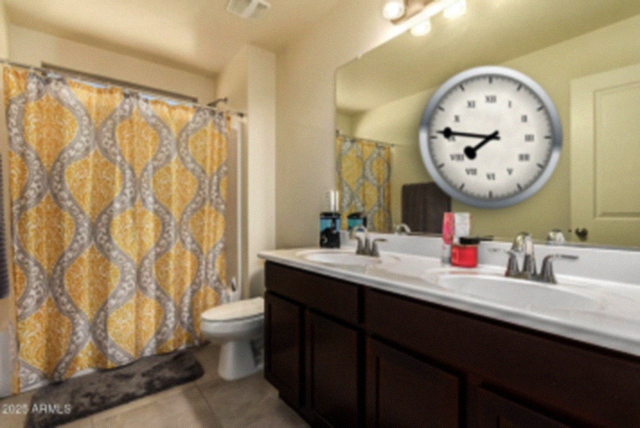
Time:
7.46
